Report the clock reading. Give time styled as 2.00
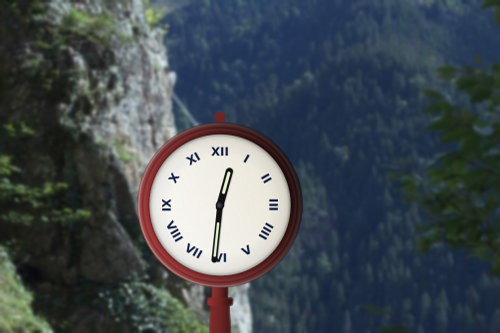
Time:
12.31
